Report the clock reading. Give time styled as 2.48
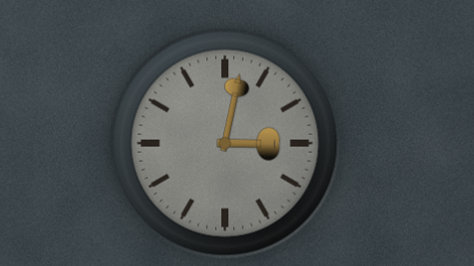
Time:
3.02
